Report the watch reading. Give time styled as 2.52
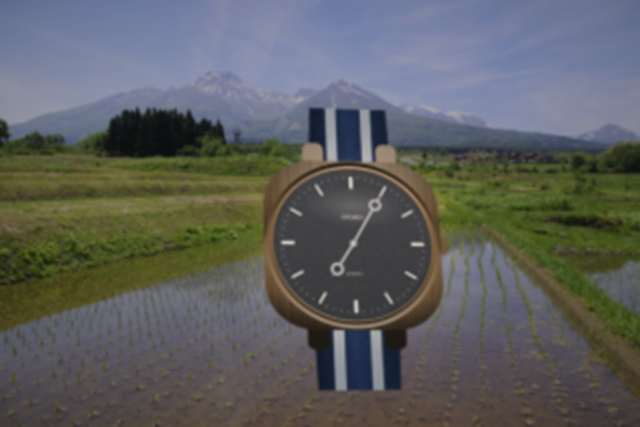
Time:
7.05
